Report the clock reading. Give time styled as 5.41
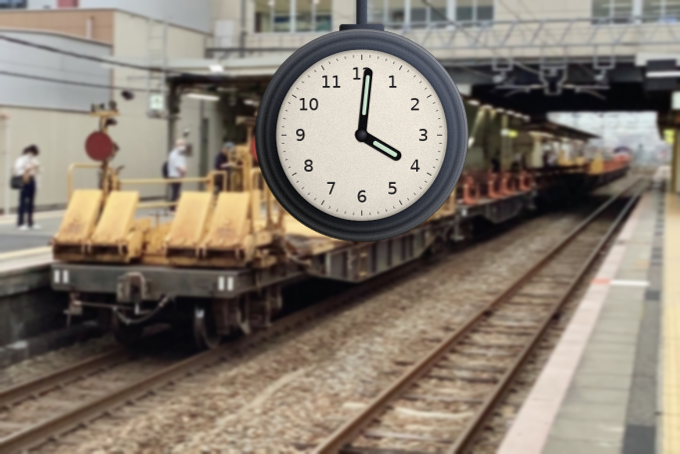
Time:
4.01
